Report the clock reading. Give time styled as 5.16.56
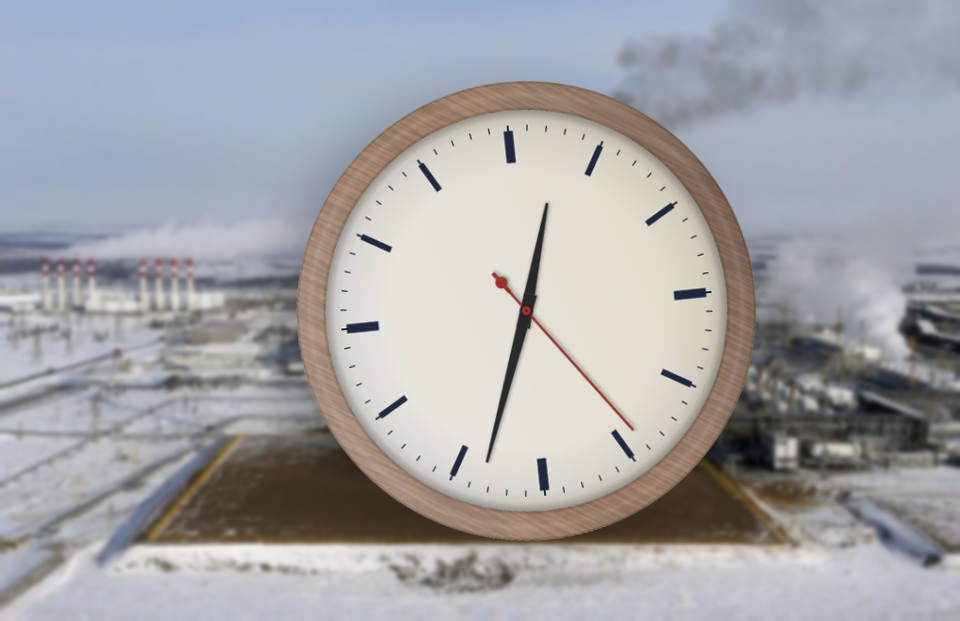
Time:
12.33.24
